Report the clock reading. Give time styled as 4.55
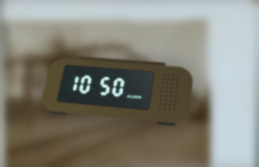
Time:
10.50
